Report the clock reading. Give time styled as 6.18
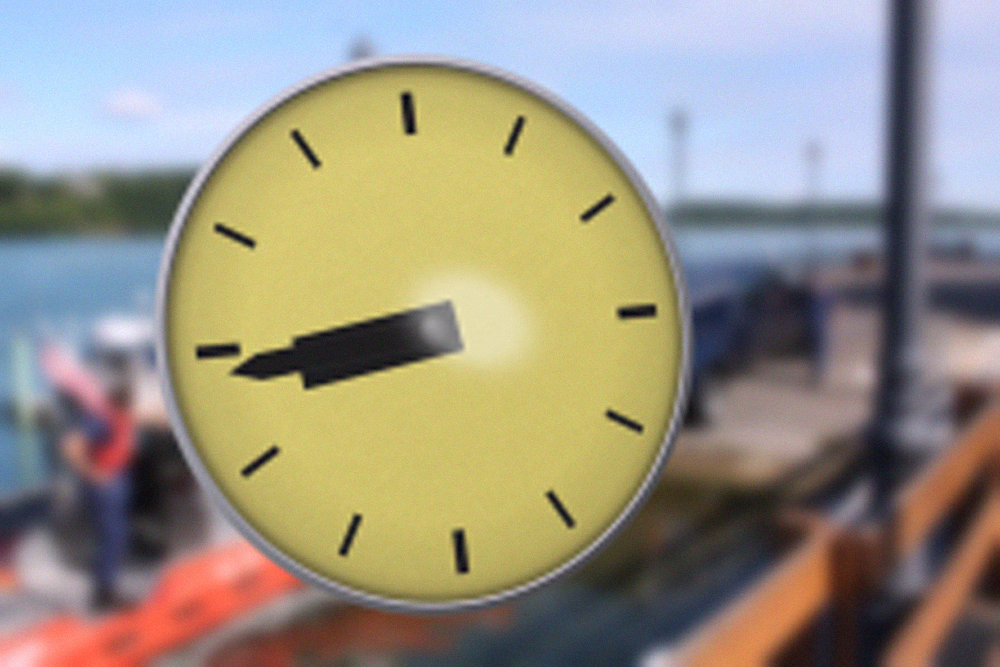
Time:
8.44
